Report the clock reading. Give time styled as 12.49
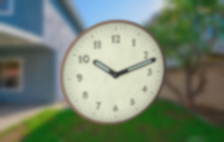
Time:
10.12
